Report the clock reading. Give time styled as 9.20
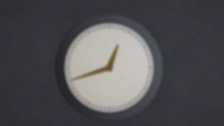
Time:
12.42
